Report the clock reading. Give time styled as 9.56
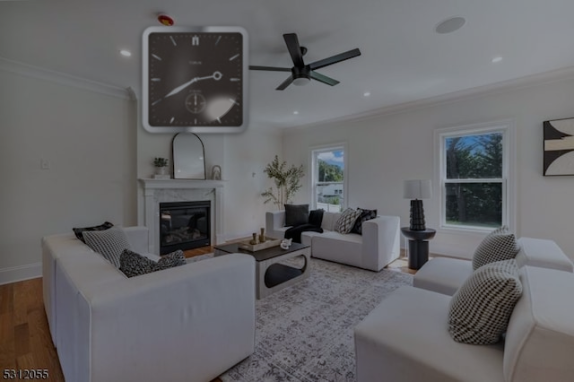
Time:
2.40
